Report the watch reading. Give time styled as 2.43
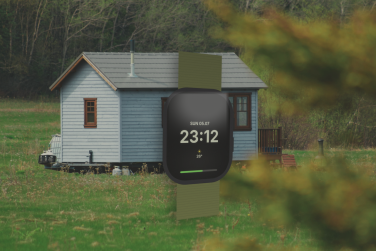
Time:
23.12
